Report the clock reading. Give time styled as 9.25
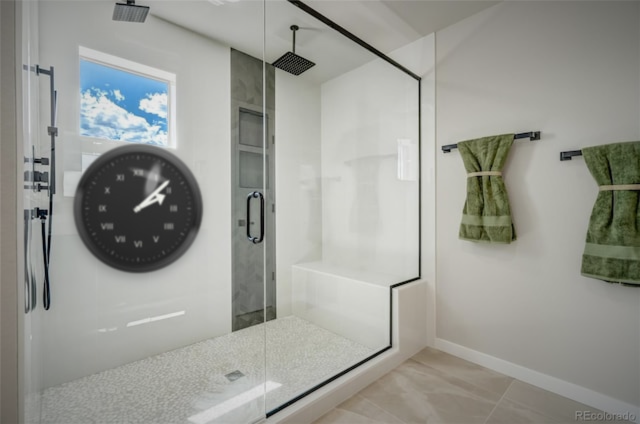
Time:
2.08
